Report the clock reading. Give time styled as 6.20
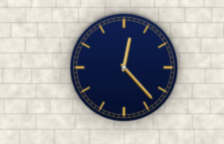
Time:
12.23
